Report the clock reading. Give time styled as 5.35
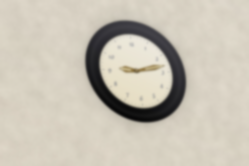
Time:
9.13
